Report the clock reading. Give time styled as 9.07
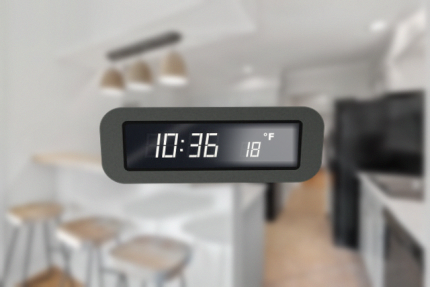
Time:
10.36
